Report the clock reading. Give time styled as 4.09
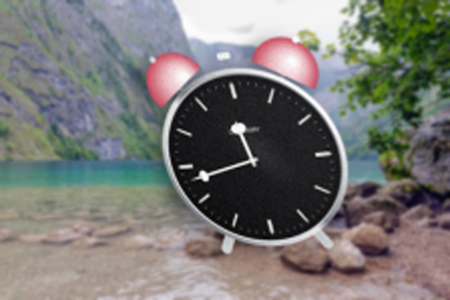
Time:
11.43
